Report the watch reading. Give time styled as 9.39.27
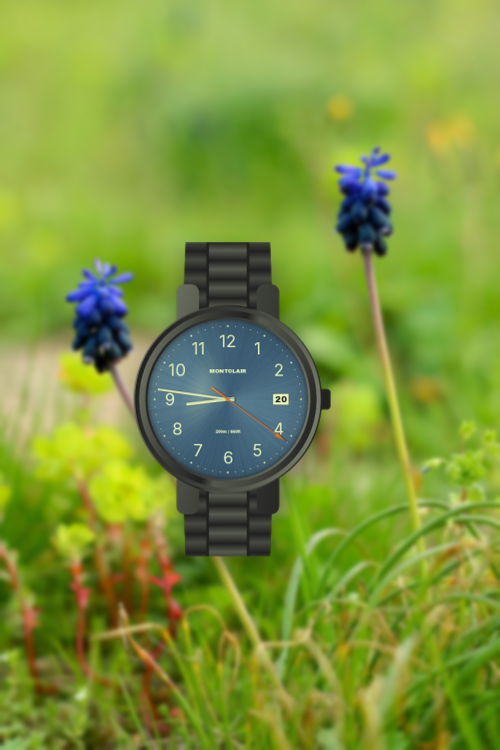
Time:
8.46.21
